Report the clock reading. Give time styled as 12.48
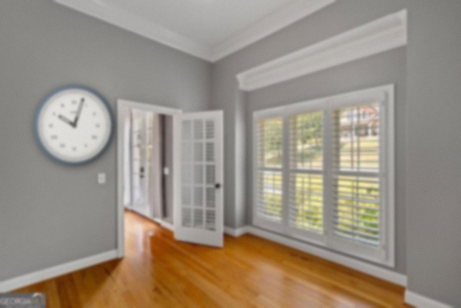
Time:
10.03
